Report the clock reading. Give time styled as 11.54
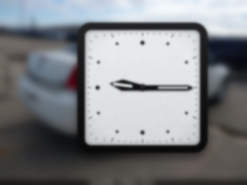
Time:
9.15
